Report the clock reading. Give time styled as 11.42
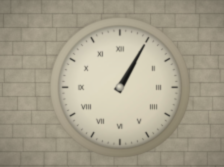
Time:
1.05
